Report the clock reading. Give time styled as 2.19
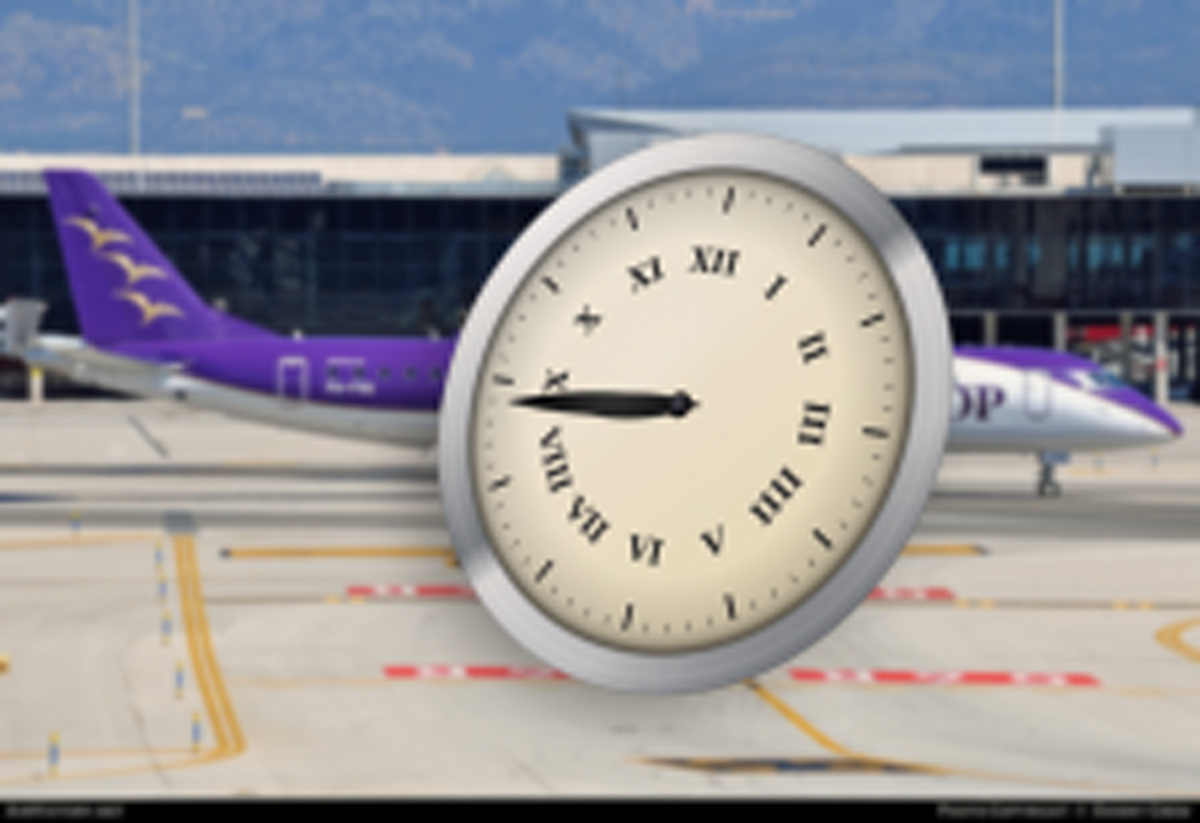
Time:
8.44
